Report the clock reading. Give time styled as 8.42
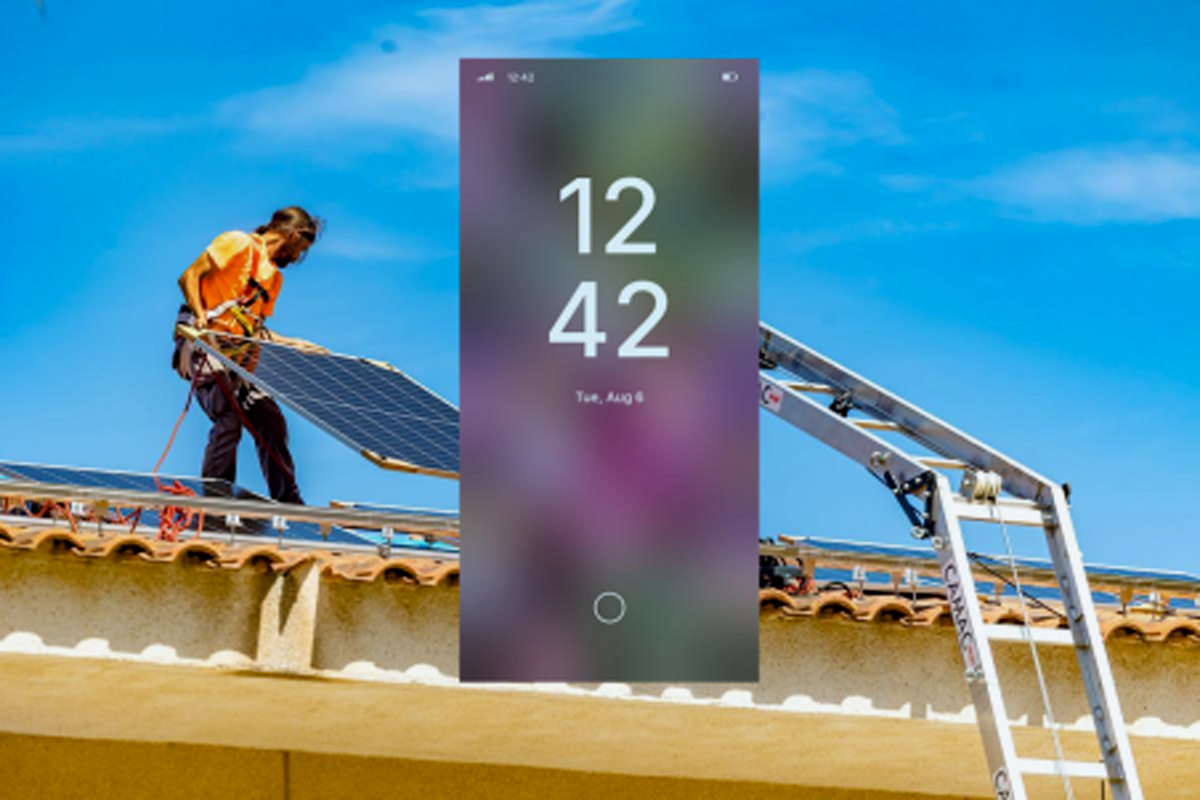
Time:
12.42
